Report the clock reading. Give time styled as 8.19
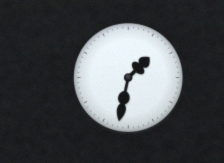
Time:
1.32
